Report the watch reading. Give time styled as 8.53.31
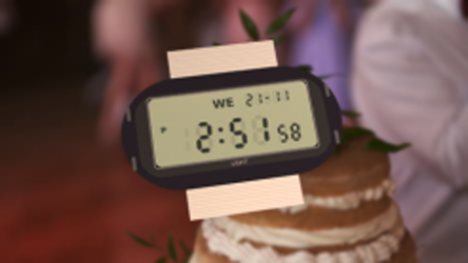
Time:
2.51.58
